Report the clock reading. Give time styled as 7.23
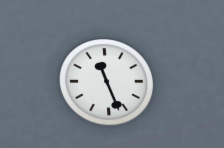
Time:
11.27
